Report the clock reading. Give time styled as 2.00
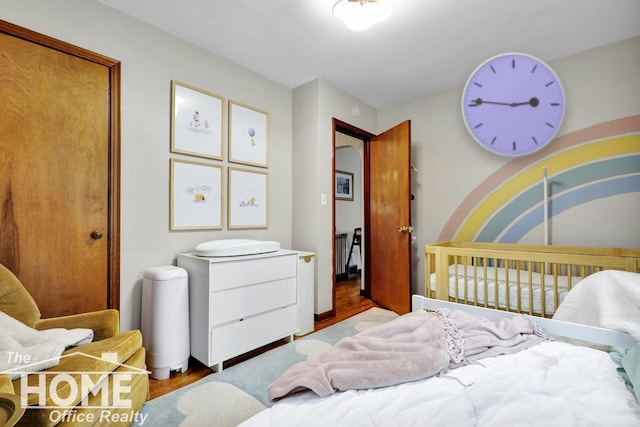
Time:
2.46
